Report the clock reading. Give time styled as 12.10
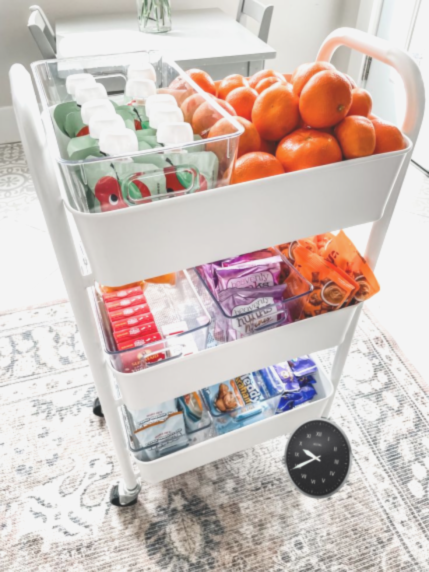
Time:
9.40
